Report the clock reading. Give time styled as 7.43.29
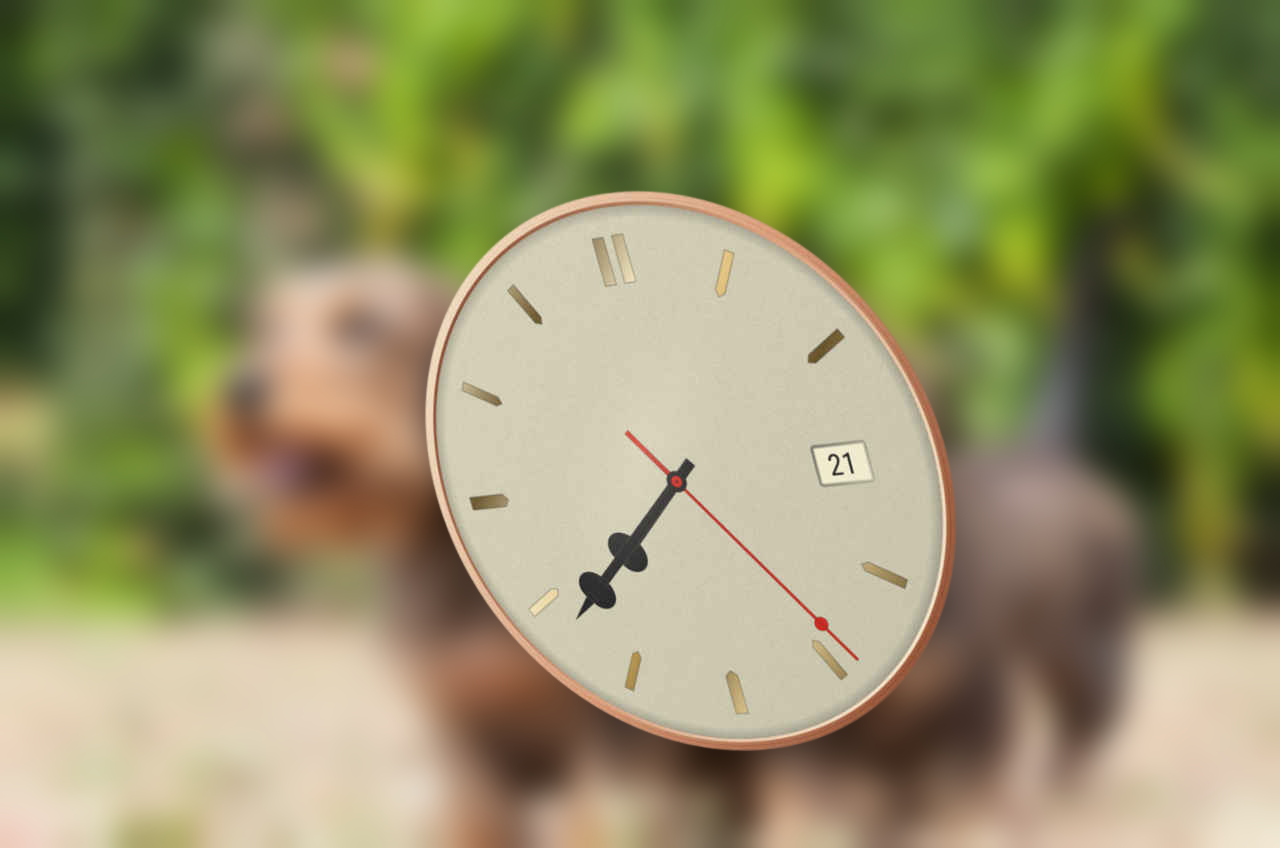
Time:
7.38.24
